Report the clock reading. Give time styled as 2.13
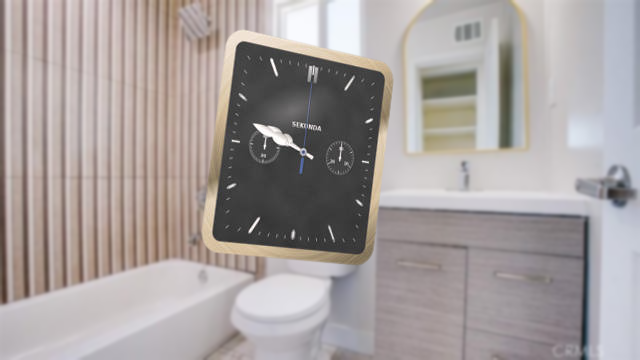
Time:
9.48
